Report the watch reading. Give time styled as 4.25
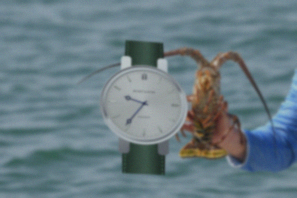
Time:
9.36
